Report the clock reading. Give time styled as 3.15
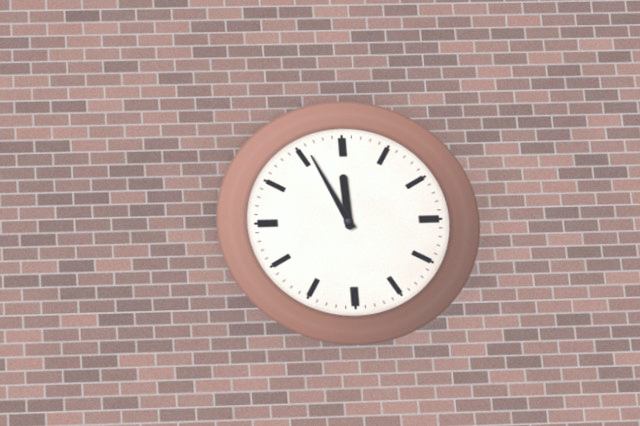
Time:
11.56
